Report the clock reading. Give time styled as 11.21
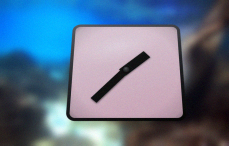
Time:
1.37
